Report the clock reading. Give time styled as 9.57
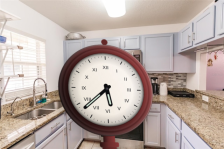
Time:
5.38
